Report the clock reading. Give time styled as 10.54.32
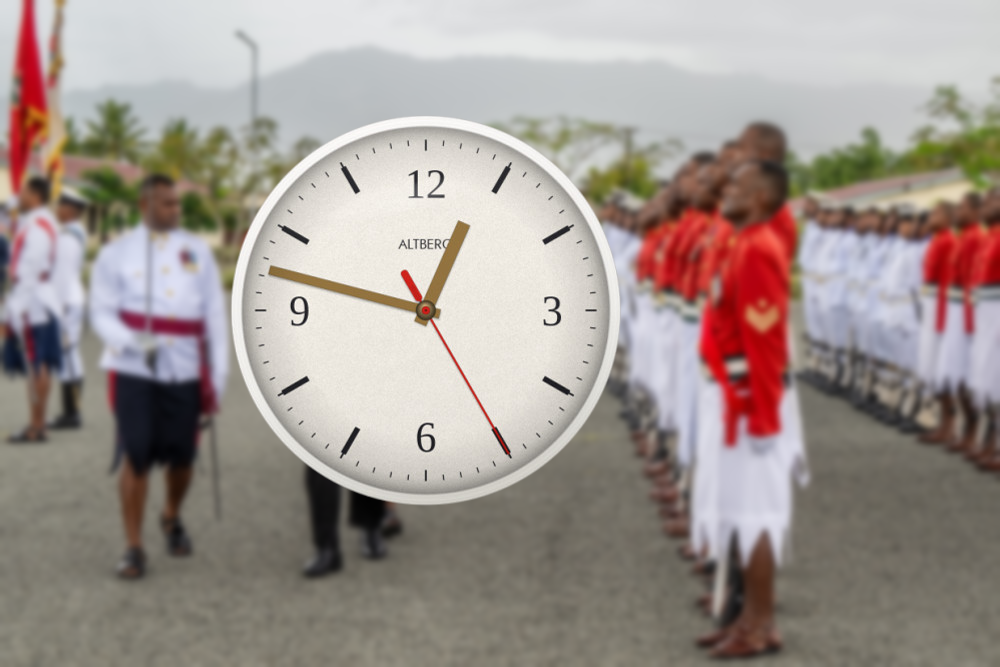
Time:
12.47.25
